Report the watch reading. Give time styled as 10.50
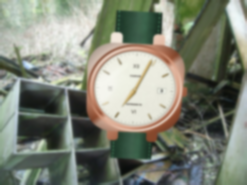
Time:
7.04
